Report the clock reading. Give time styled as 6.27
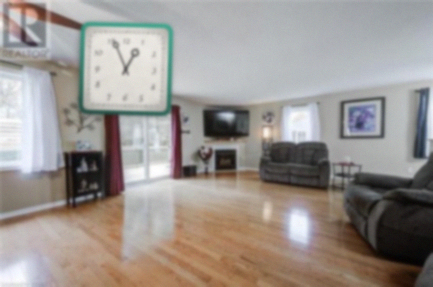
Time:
12.56
